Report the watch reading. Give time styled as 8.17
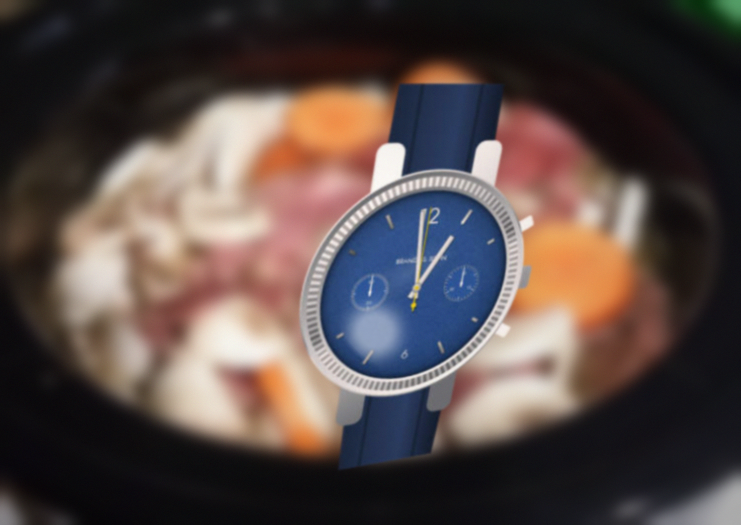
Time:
12.59
